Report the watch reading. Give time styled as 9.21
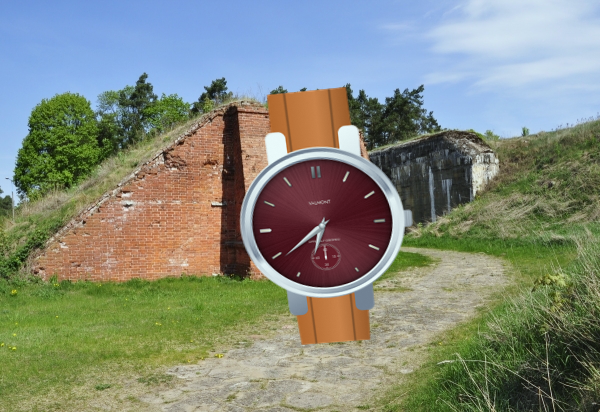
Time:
6.39
